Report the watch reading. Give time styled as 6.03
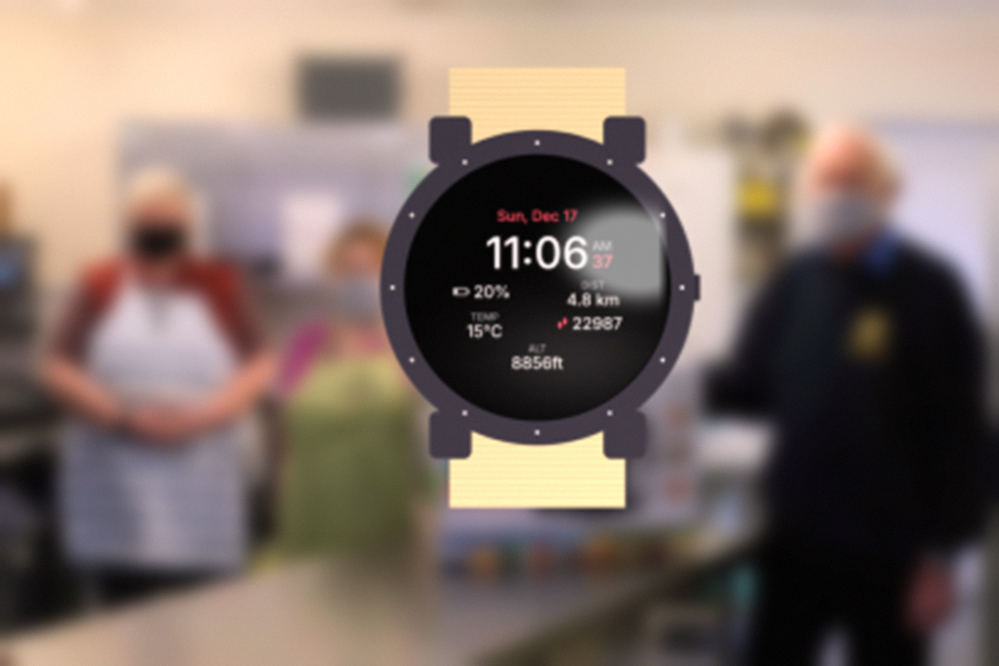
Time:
11.06
